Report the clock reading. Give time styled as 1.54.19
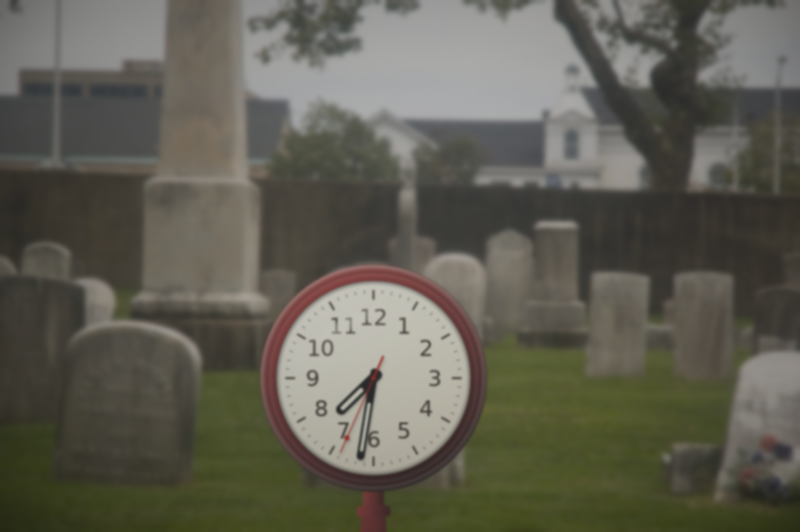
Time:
7.31.34
